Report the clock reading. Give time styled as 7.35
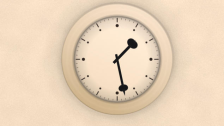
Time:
1.28
